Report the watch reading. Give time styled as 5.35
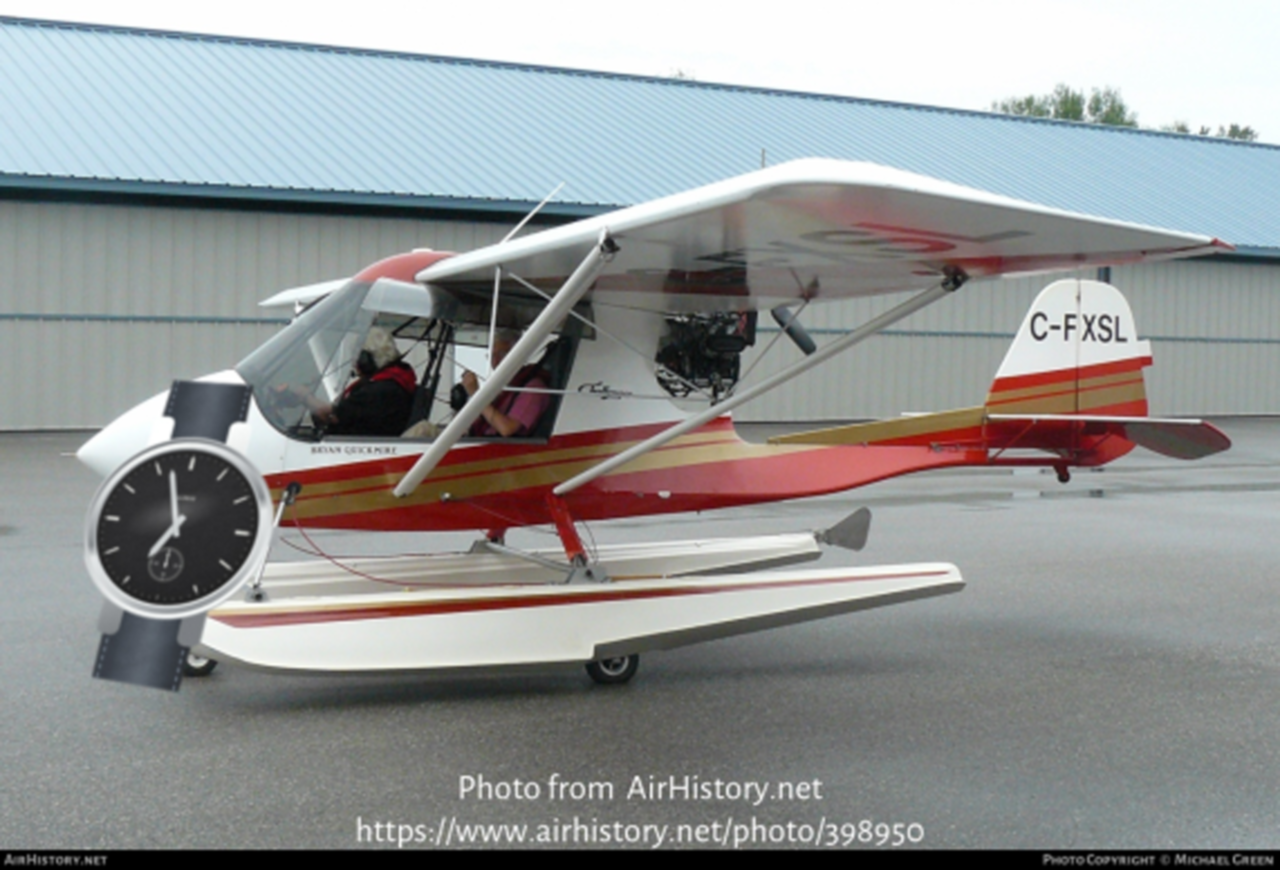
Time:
6.57
